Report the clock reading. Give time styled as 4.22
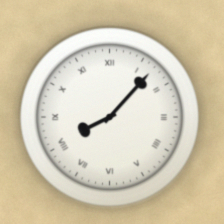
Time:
8.07
